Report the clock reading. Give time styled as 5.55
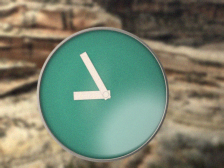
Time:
8.55
